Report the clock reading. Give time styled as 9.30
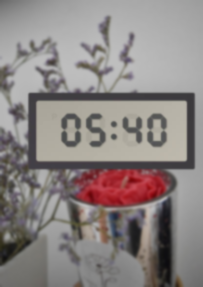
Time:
5.40
